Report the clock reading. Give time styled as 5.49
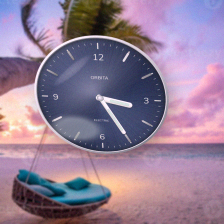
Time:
3.25
